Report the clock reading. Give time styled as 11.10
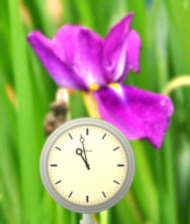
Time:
10.58
